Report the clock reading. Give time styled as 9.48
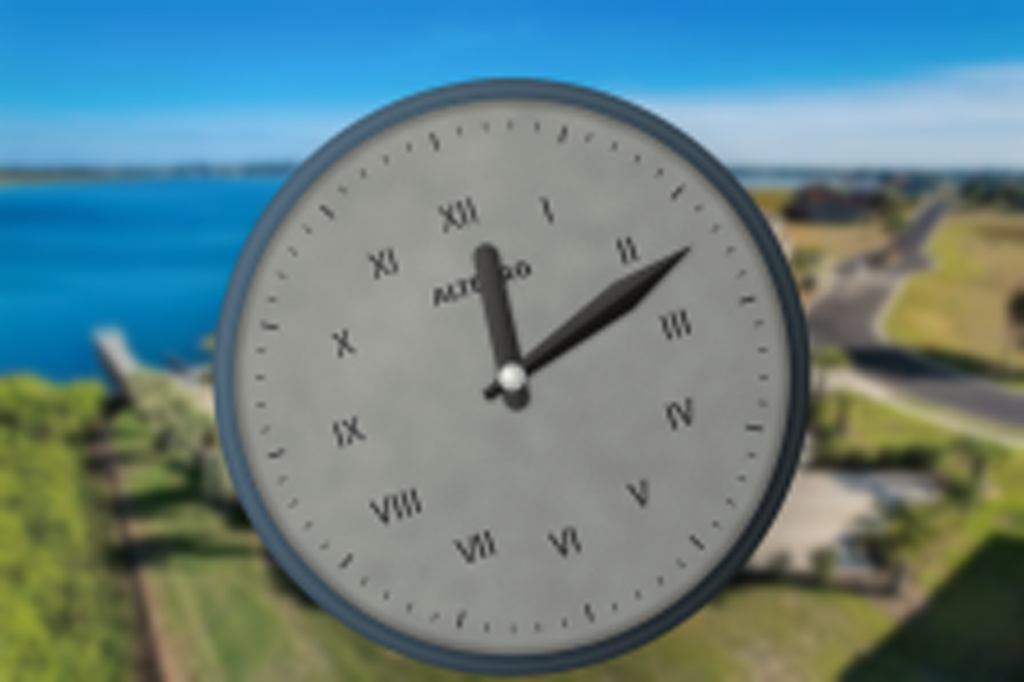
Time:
12.12
